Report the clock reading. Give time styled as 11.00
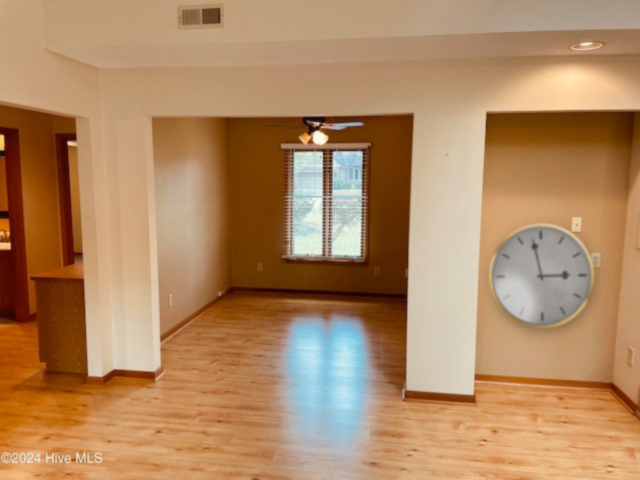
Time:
2.58
